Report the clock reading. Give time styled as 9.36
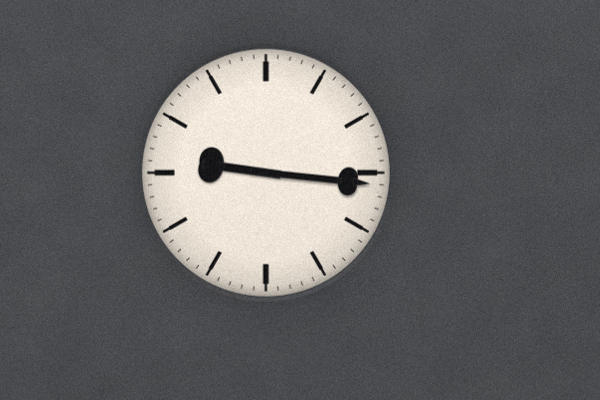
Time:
9.16
